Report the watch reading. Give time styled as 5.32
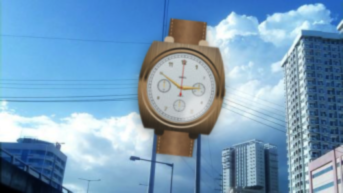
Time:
2.50
